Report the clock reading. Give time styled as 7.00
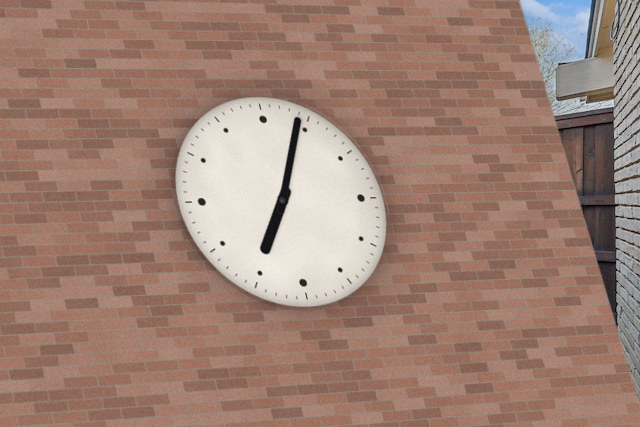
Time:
7.04
